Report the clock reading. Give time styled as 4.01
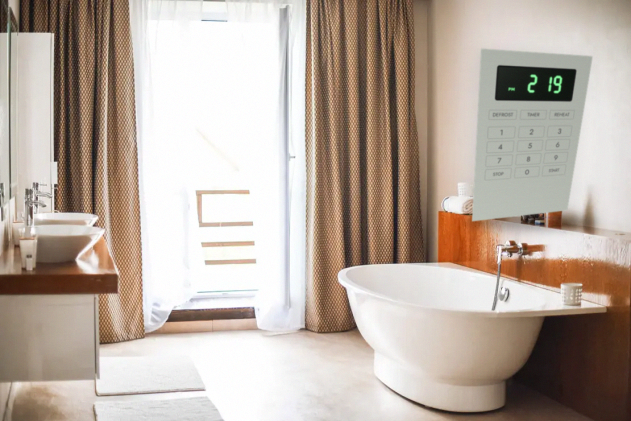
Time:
2.19
